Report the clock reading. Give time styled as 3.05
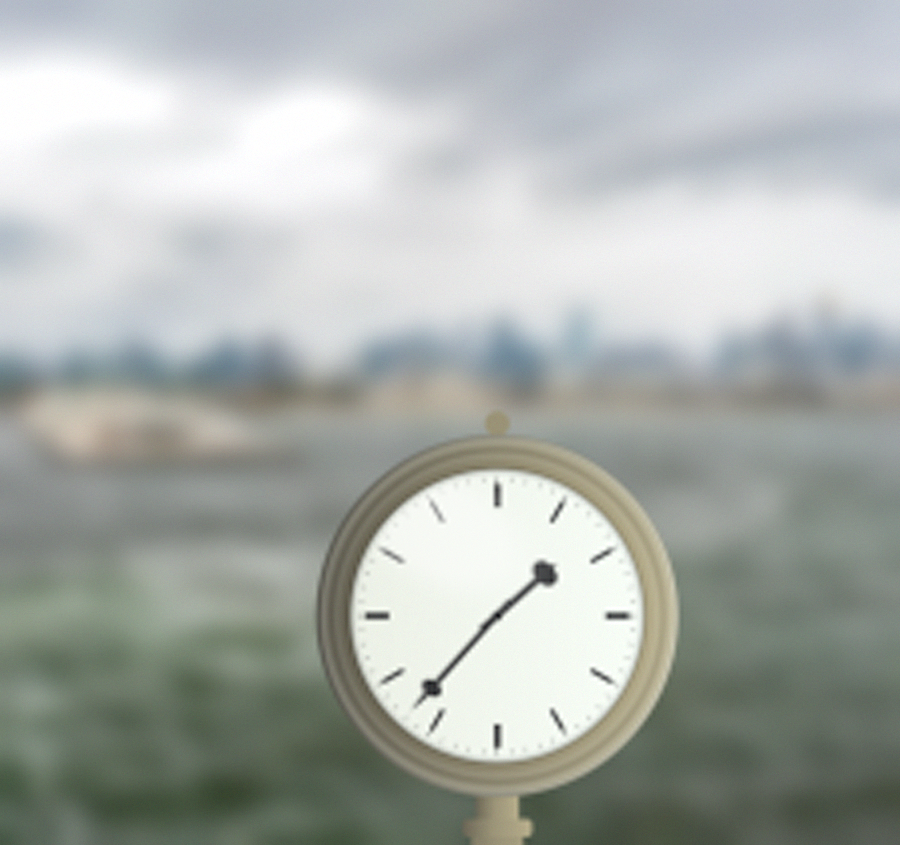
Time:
1.37
